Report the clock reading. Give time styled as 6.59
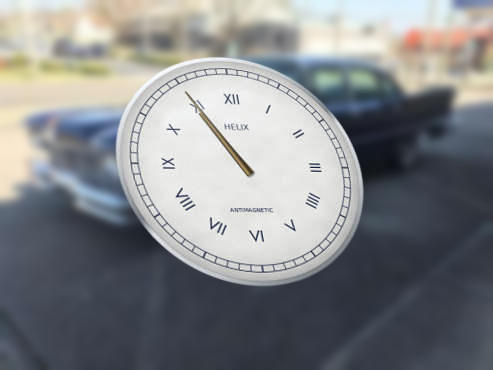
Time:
10.55
